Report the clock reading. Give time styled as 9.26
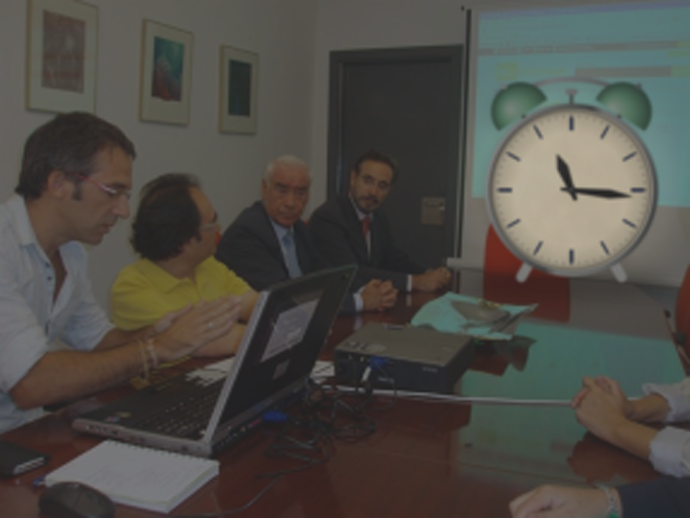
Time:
11.16
